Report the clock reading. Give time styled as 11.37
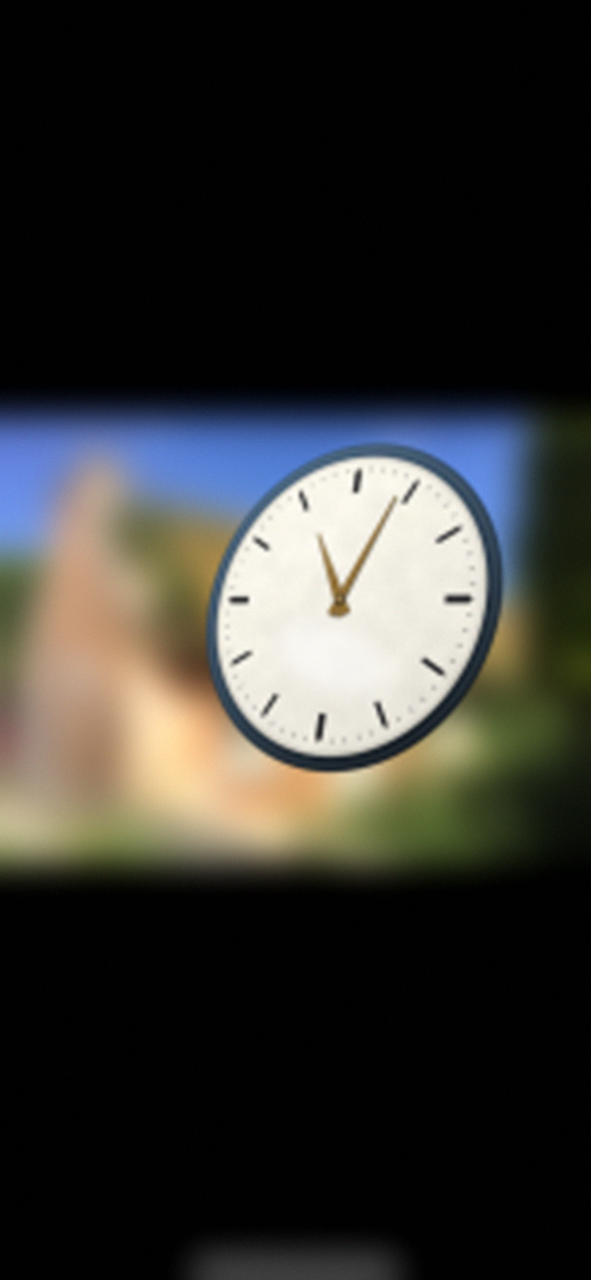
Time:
11.04
